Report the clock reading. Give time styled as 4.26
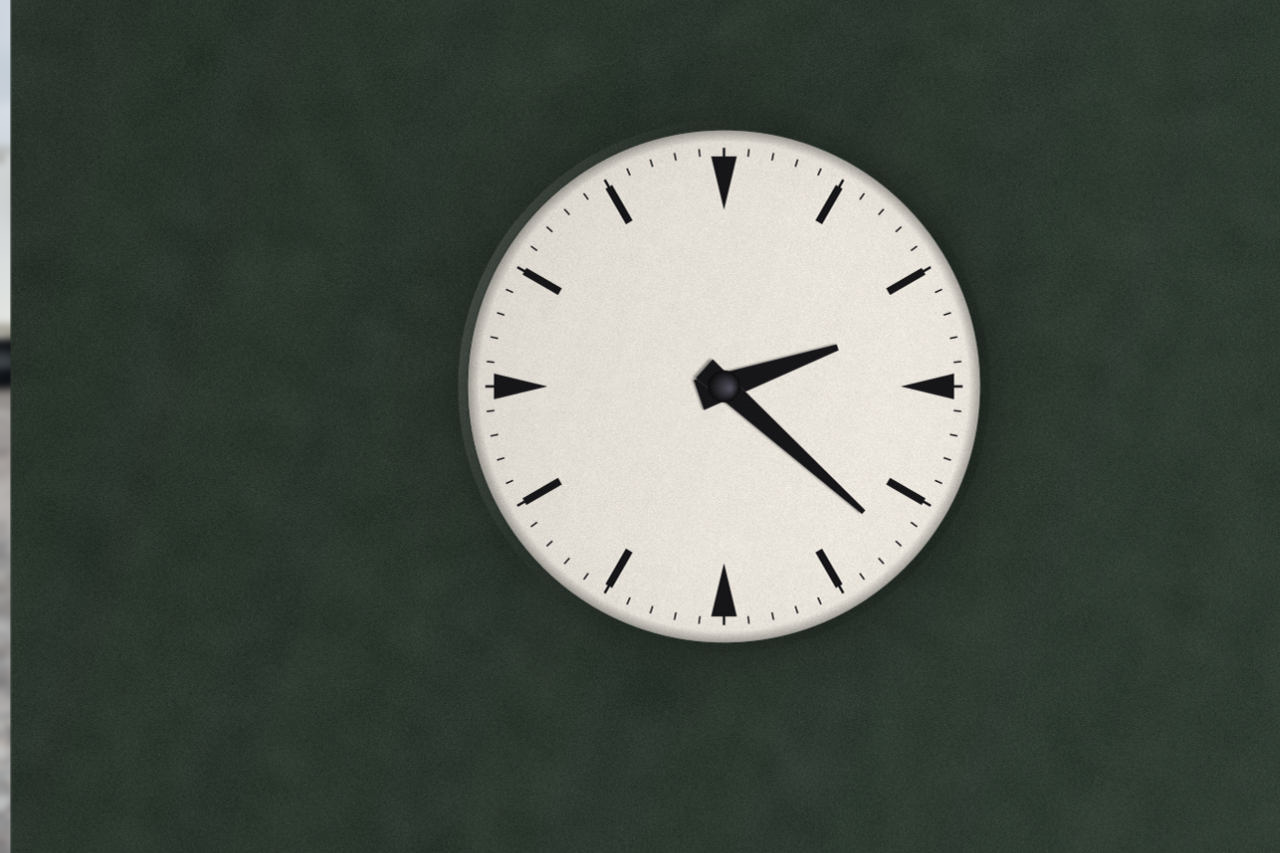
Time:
2.22
